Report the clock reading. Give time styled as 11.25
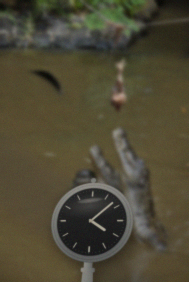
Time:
4.08
